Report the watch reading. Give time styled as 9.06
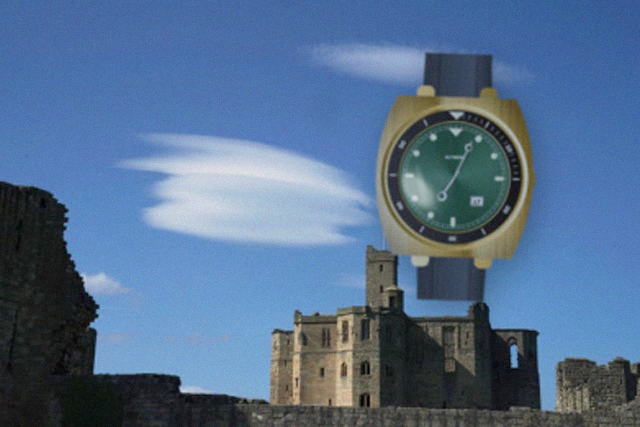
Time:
7.04
